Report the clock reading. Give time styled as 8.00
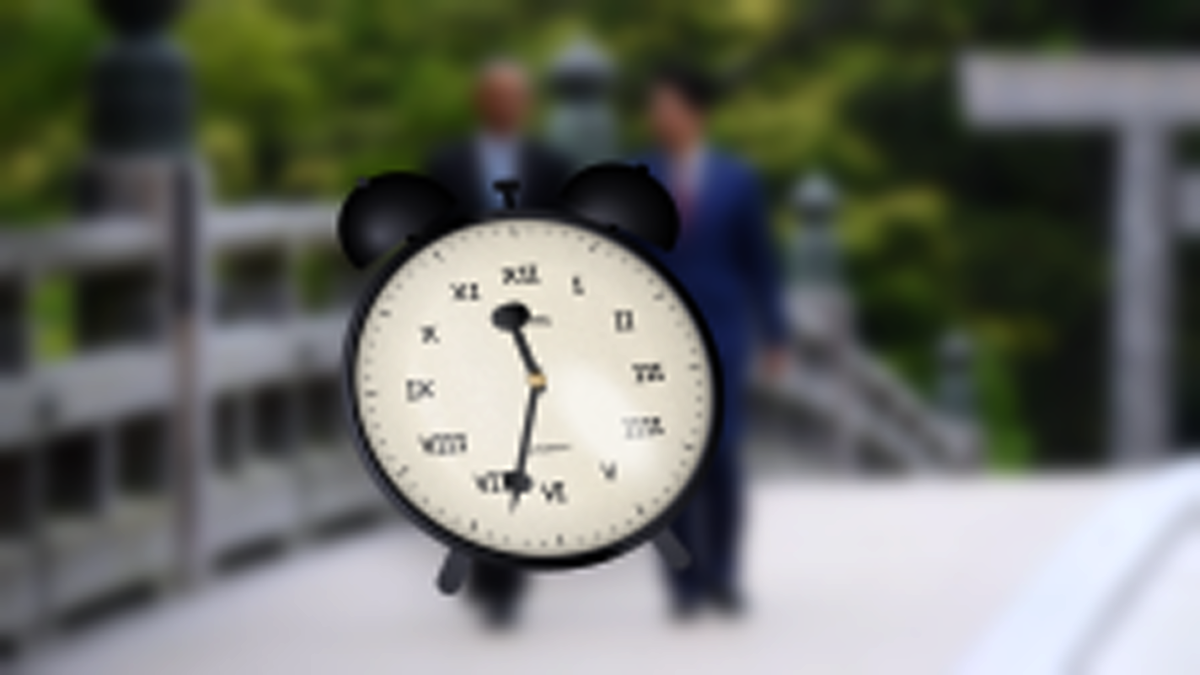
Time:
11.33
